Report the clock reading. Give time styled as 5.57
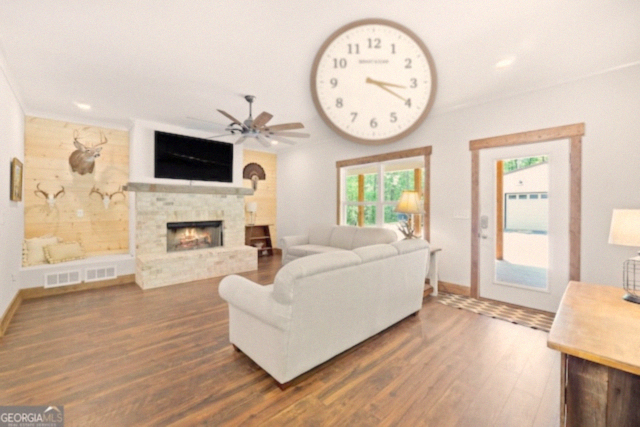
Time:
3.20
